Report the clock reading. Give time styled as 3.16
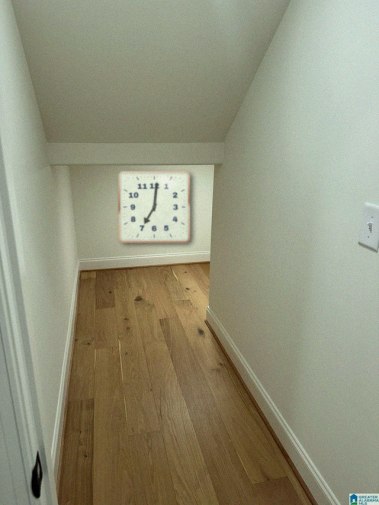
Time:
7.01
